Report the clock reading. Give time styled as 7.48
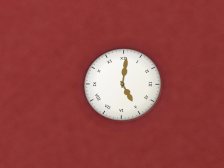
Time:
5.01
